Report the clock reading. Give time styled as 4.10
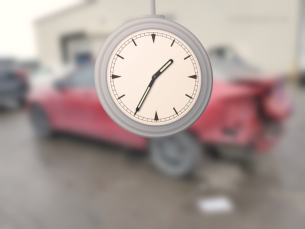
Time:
1.35
